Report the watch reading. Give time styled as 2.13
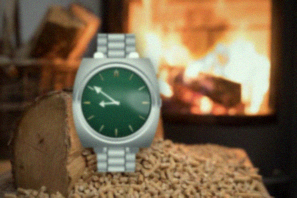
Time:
8.51
